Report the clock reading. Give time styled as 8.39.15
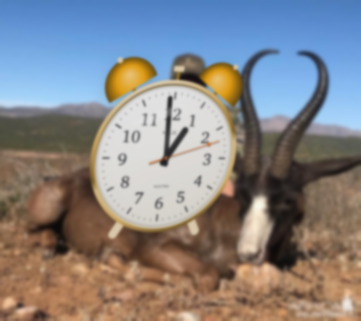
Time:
12.59.12
